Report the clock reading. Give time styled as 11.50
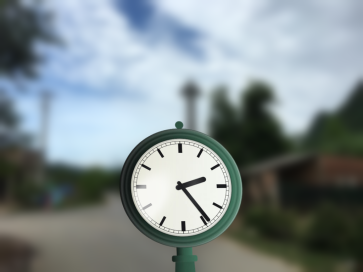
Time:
2.24
